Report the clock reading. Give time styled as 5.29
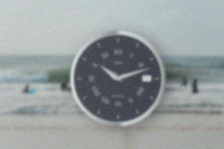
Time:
10.12
